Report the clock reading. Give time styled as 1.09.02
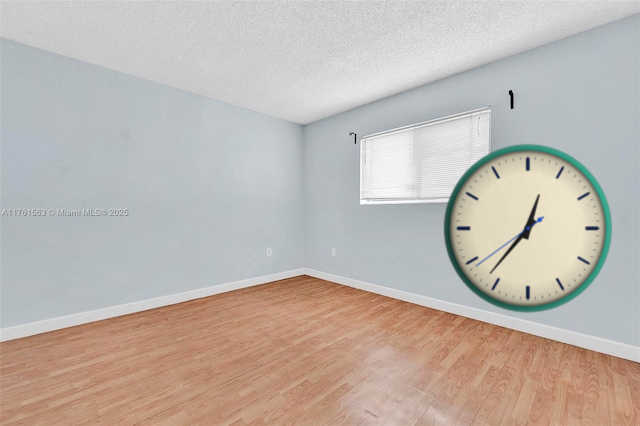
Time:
12.36.39
